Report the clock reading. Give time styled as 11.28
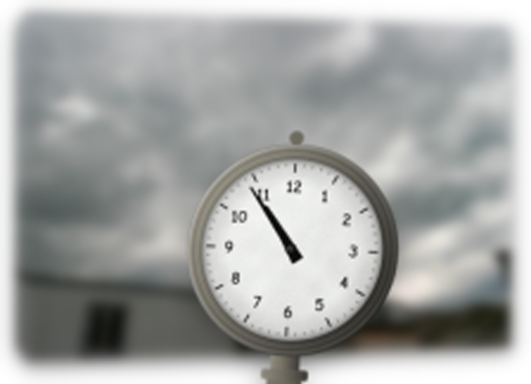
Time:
10.54
